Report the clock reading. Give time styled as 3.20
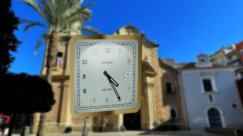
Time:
4.25
